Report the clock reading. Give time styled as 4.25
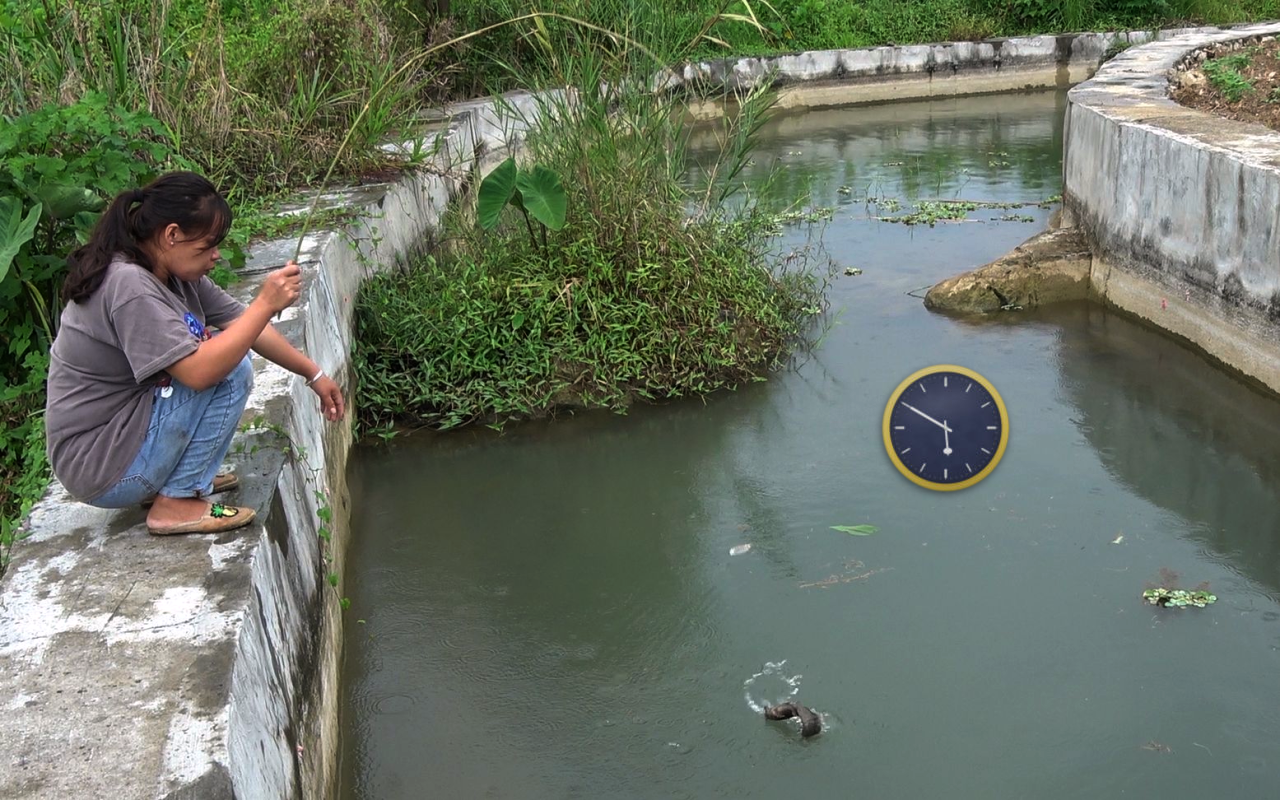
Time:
5.50
